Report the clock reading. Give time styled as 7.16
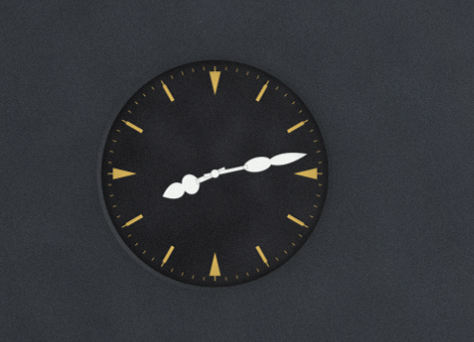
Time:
8.13
